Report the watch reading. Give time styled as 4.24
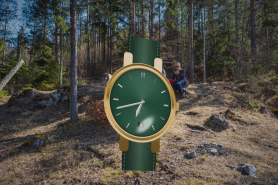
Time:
6.42
